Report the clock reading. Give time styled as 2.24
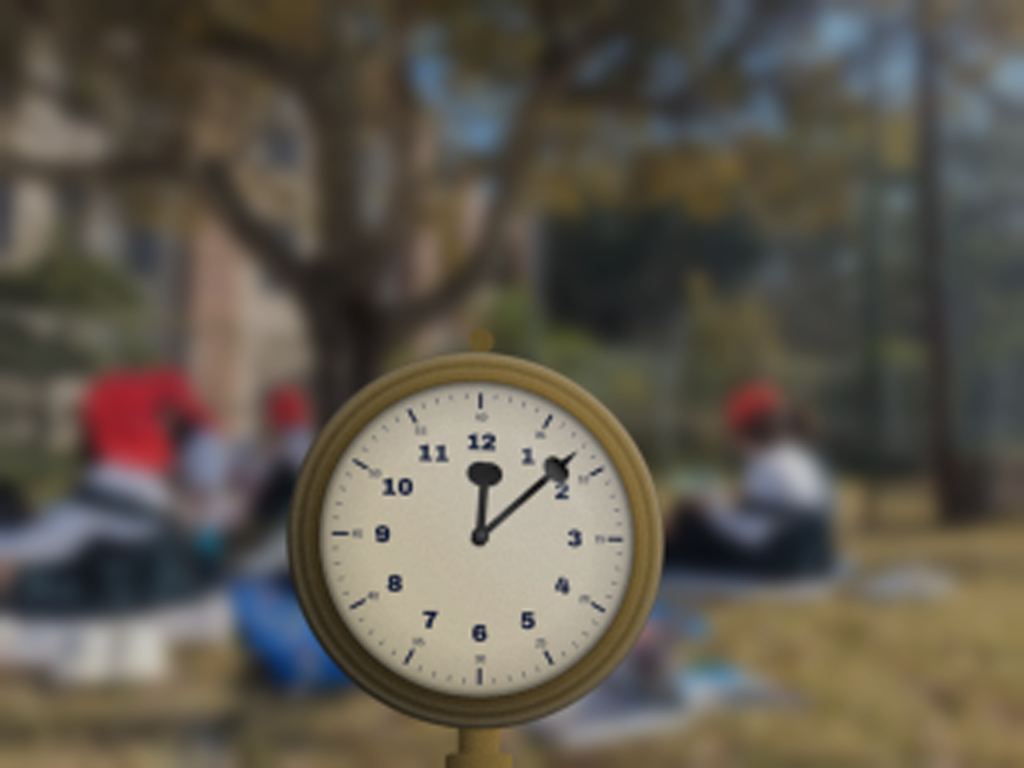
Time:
12.08
